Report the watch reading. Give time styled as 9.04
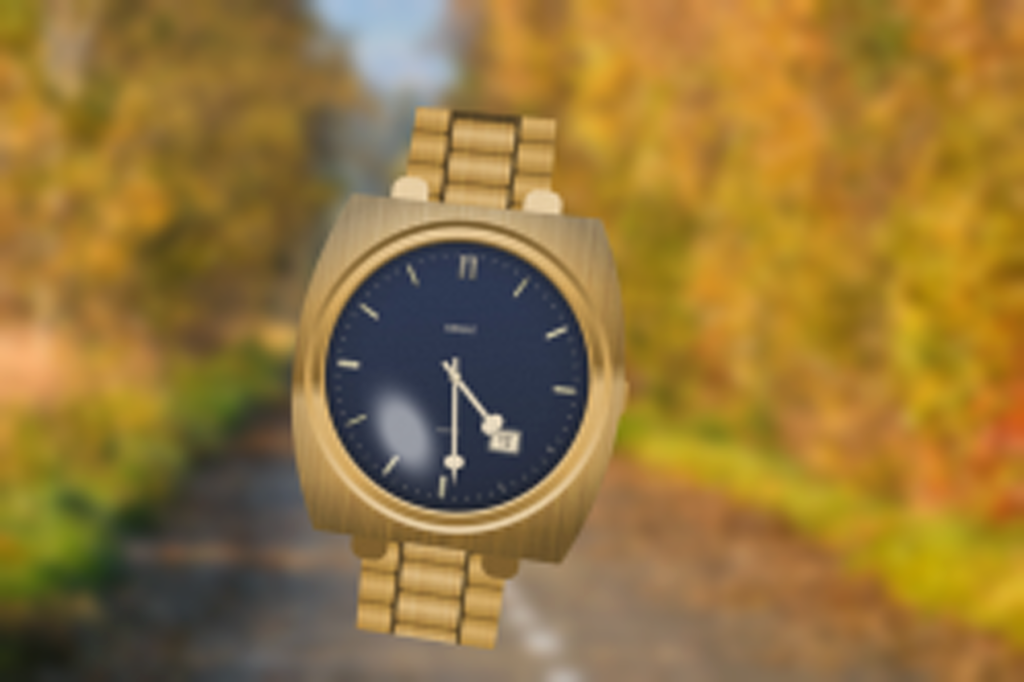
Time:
4.29
